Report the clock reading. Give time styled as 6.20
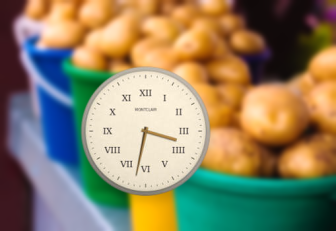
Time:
3.32
